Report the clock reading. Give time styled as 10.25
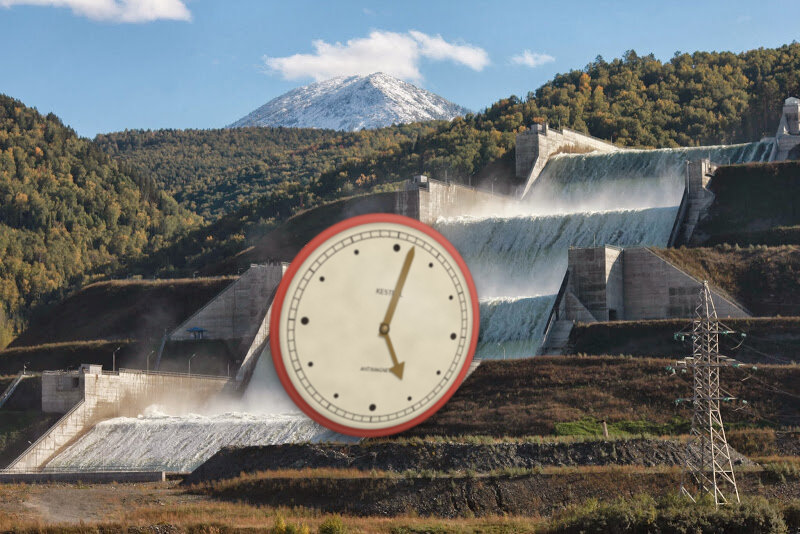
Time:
5.02
